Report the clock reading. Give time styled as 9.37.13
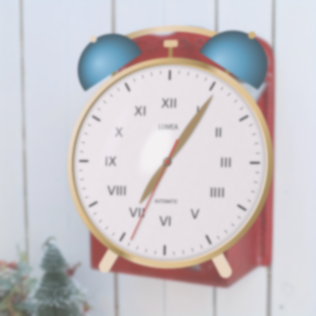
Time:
7.05.34
